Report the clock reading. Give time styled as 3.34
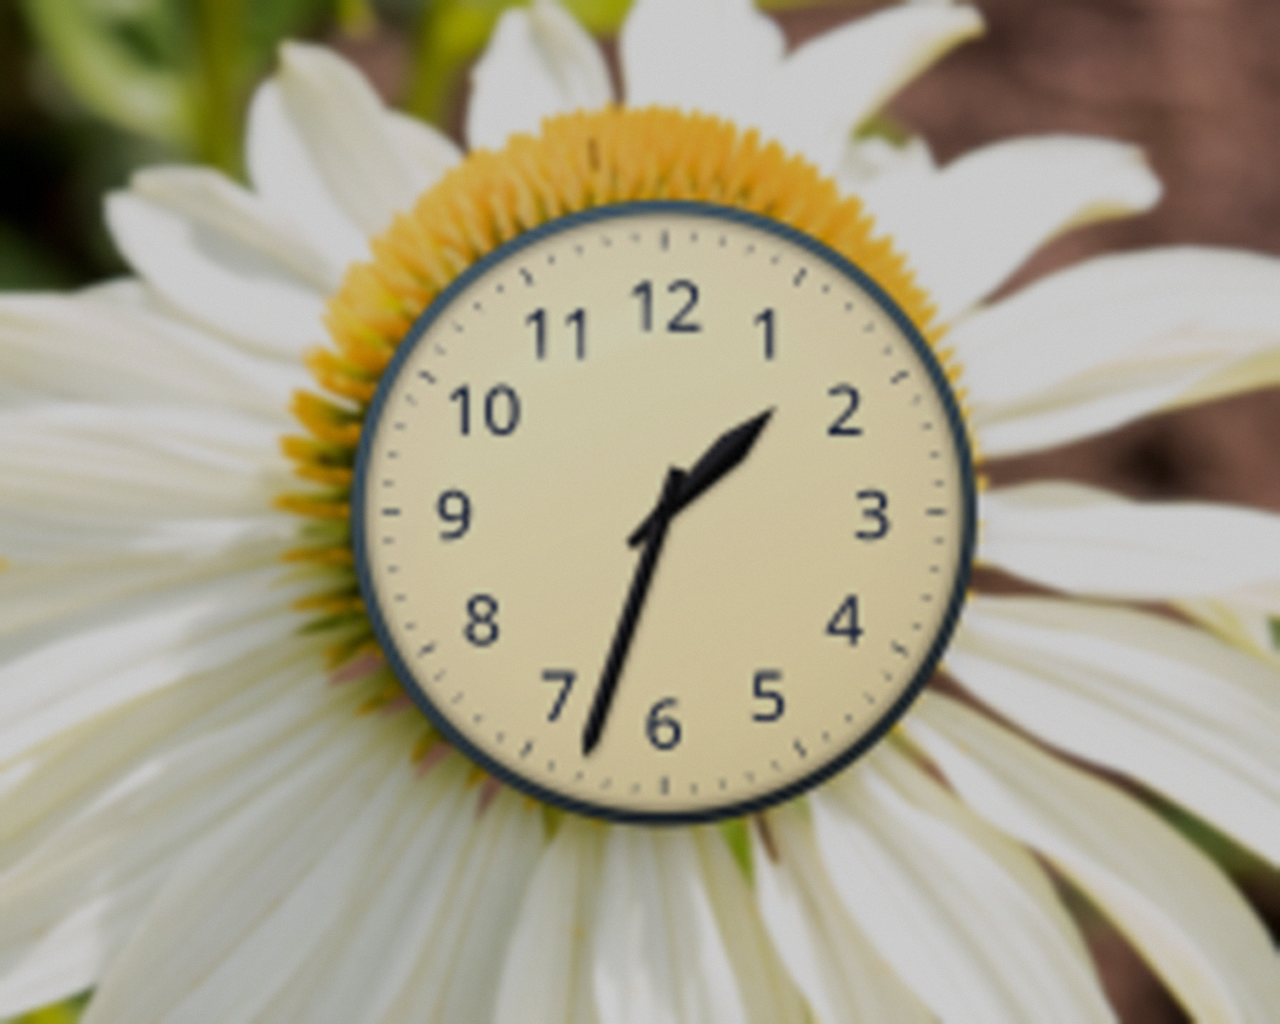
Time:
1.33
